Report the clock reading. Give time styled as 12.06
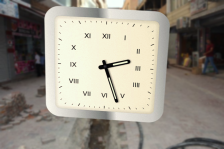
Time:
2.27
